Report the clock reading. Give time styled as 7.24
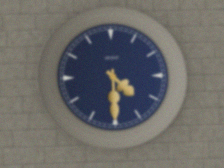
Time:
4.30
